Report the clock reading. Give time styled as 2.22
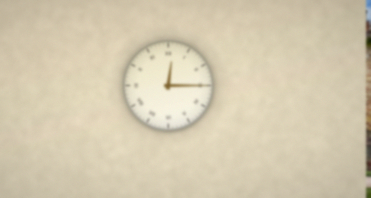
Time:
12.15
